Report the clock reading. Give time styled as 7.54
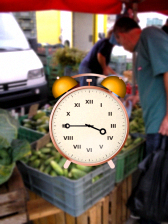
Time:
3.45
